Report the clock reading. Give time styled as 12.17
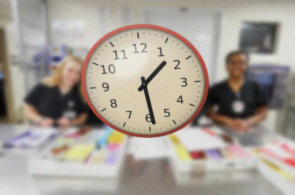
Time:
1.29
